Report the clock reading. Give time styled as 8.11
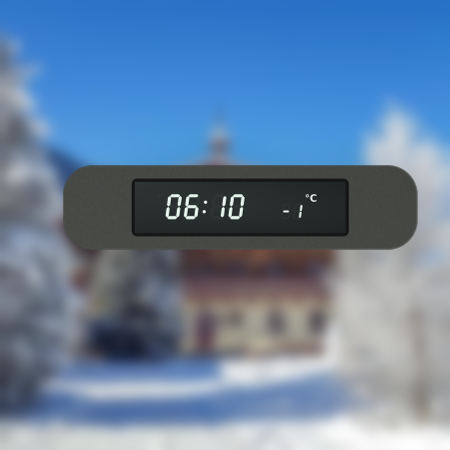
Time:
6.10
